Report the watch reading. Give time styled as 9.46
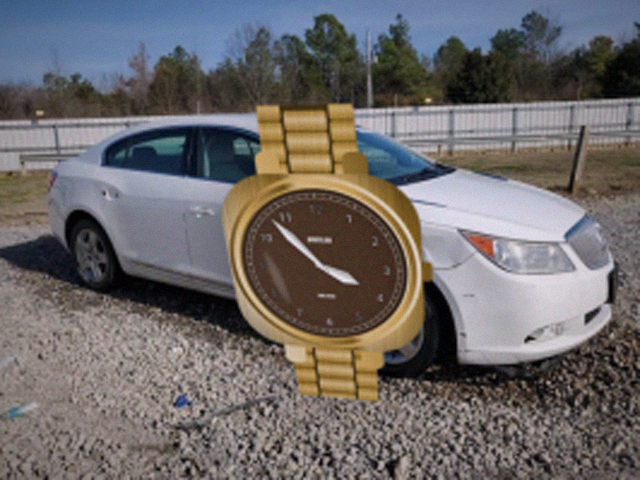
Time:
3.53
